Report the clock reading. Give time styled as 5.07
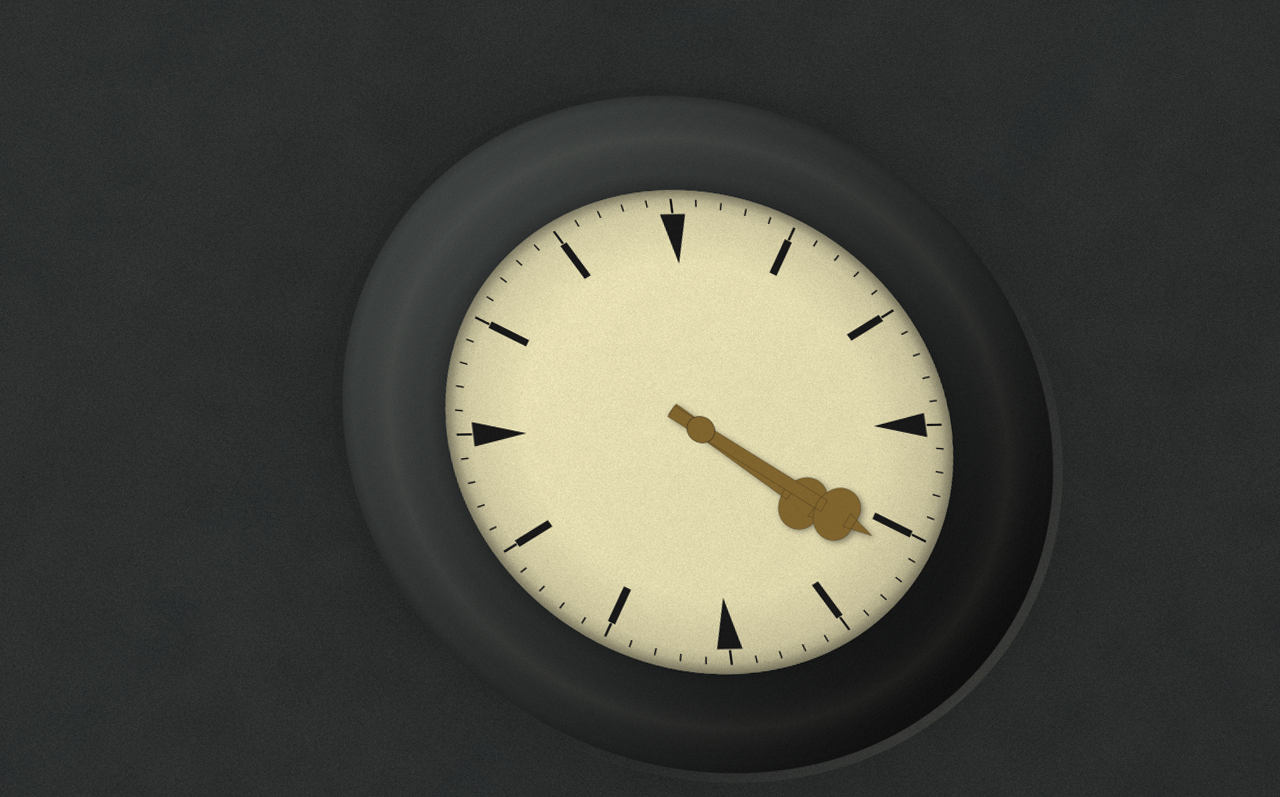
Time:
4.21
